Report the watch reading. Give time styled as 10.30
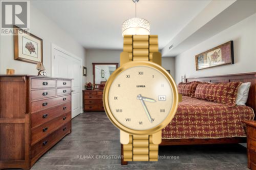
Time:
3.26
